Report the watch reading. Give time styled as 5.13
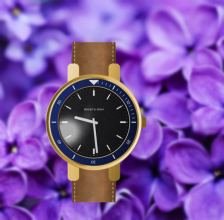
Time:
9.29
